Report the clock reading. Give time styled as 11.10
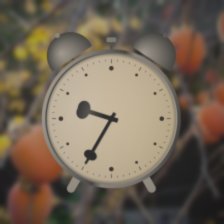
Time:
9.35
